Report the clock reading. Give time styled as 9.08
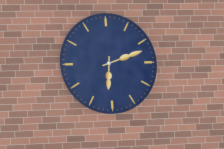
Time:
6.12
